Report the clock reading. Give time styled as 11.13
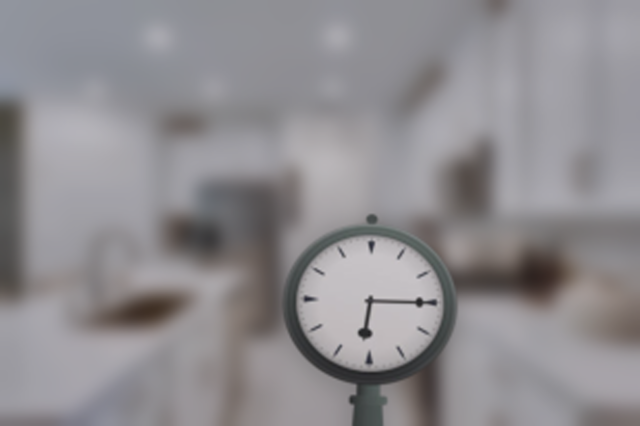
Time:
6.15
